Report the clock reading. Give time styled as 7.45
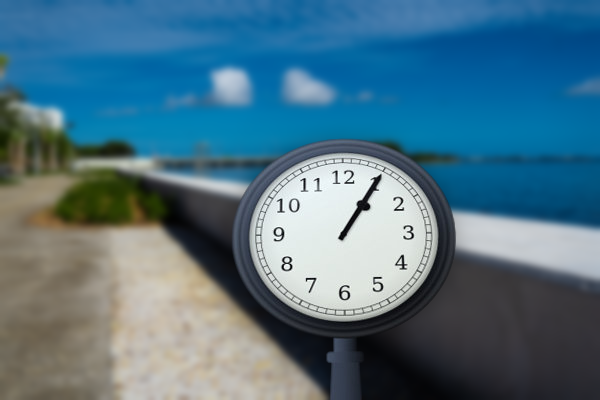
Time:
1.05
